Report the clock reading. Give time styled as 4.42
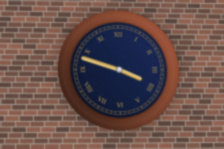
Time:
3.48
